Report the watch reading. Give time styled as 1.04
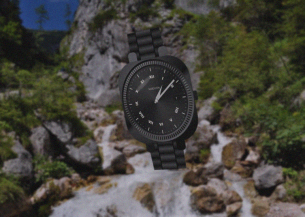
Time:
1.09
